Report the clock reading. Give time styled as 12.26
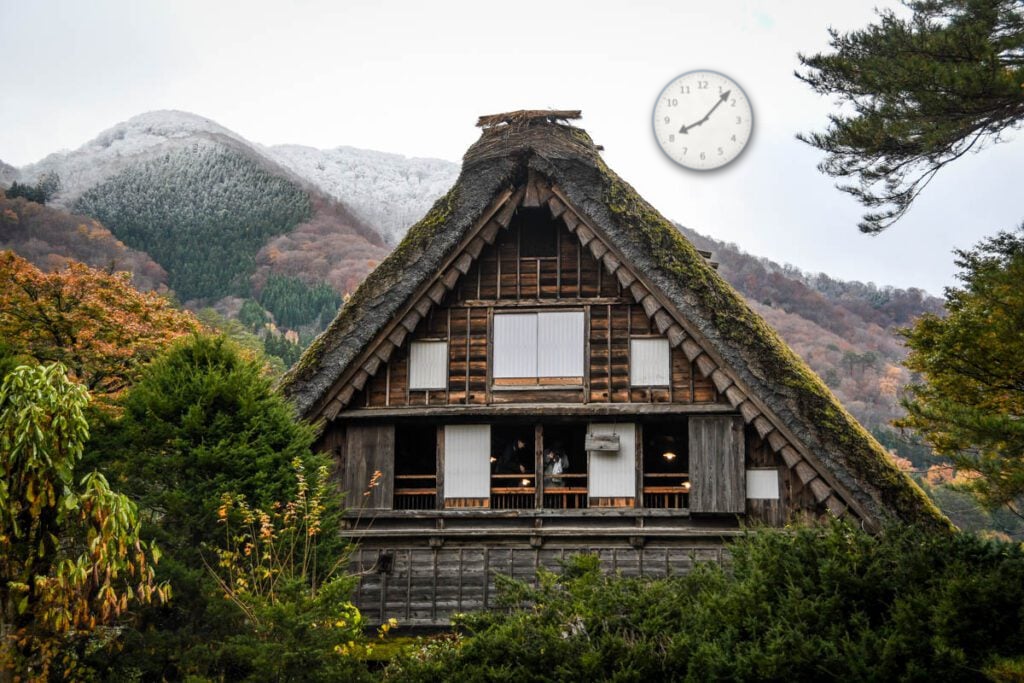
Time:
8.07
